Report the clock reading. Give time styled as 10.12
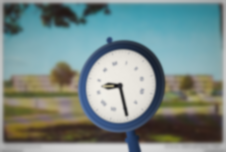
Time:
9.30
